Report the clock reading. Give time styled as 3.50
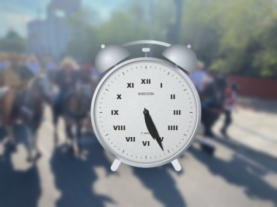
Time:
5.26
